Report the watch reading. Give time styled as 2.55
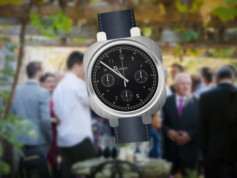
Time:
10.52
